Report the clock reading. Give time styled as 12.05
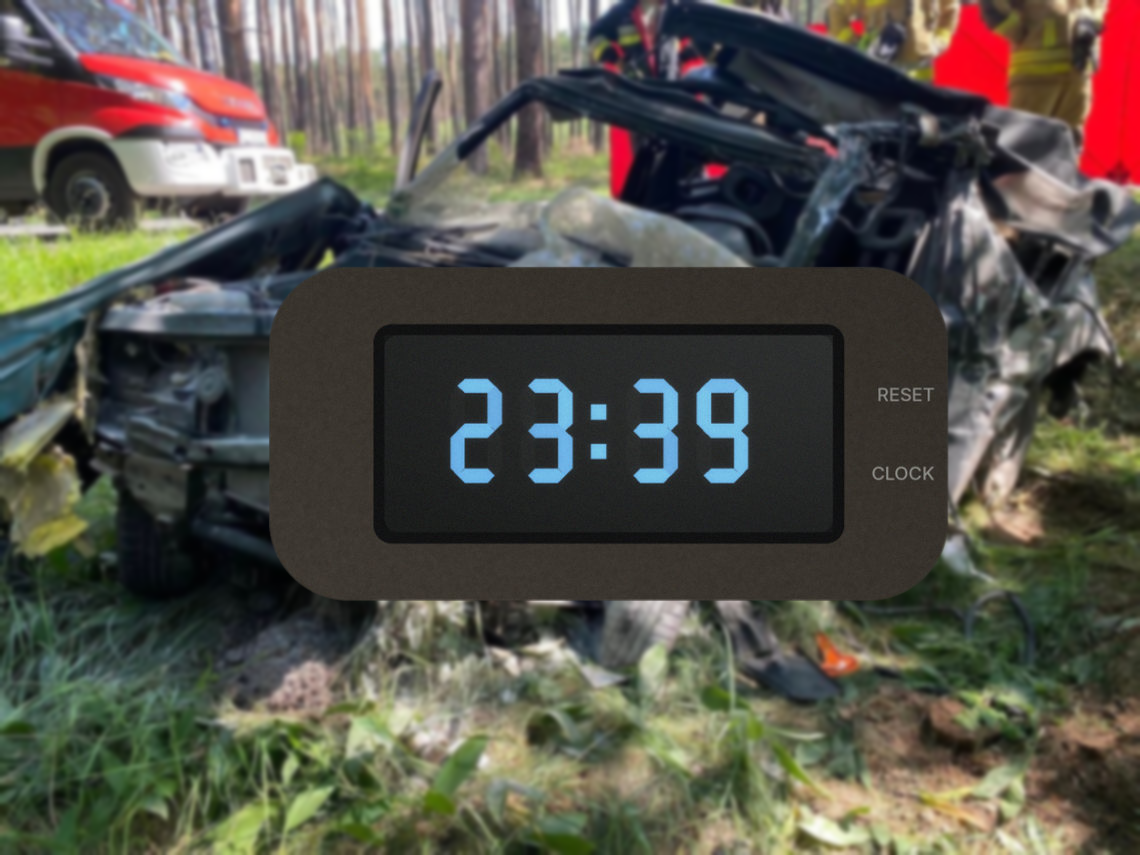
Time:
23.39
